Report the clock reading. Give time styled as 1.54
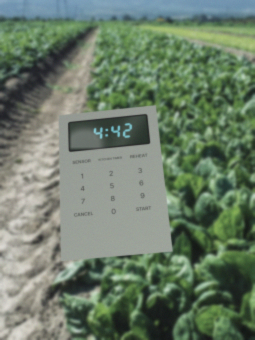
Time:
4.42
